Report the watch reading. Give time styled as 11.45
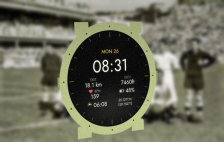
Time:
8.31
